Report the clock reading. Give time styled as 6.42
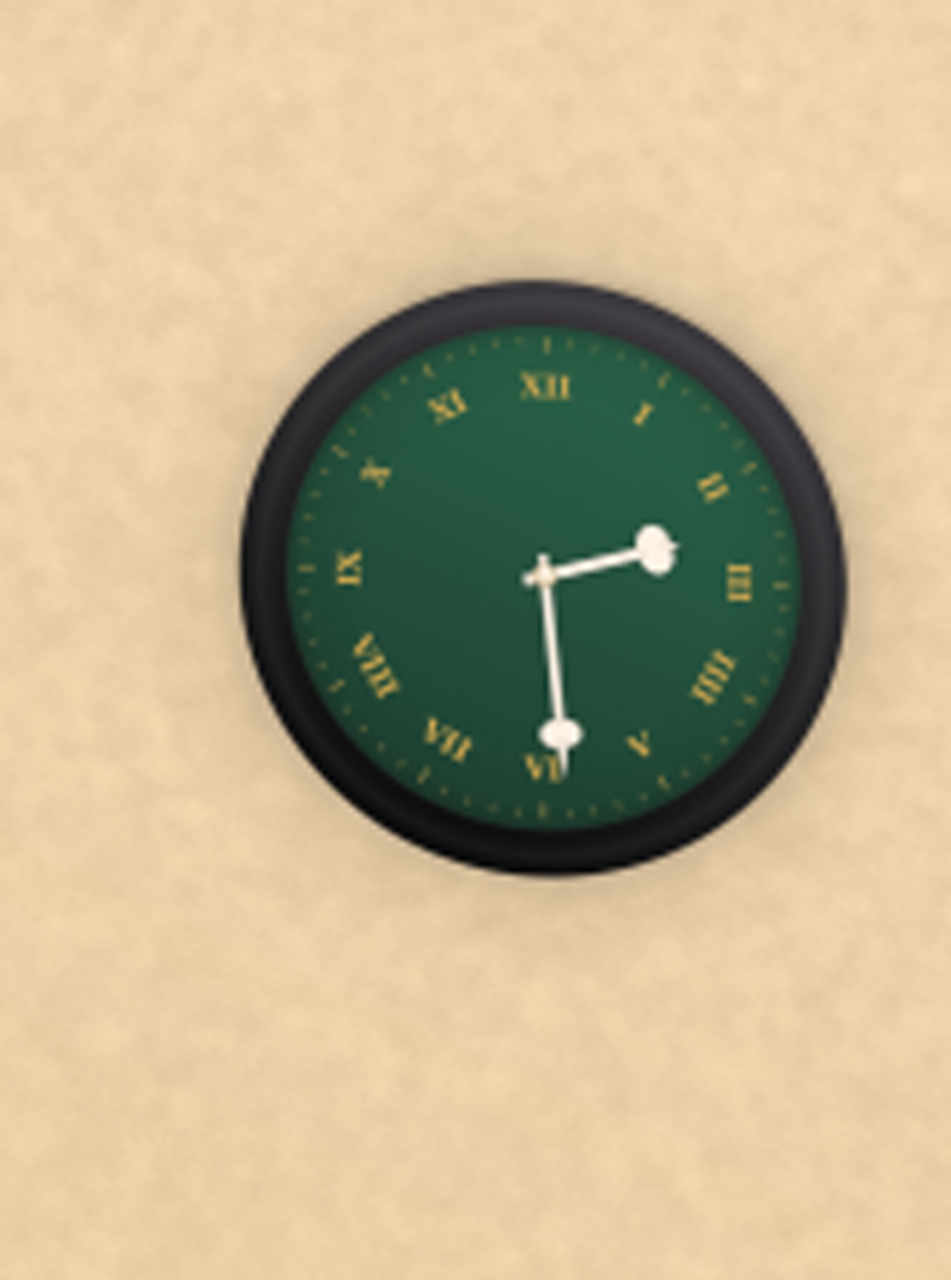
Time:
2.29
